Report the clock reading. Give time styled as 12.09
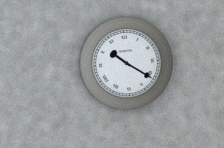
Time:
10.21
